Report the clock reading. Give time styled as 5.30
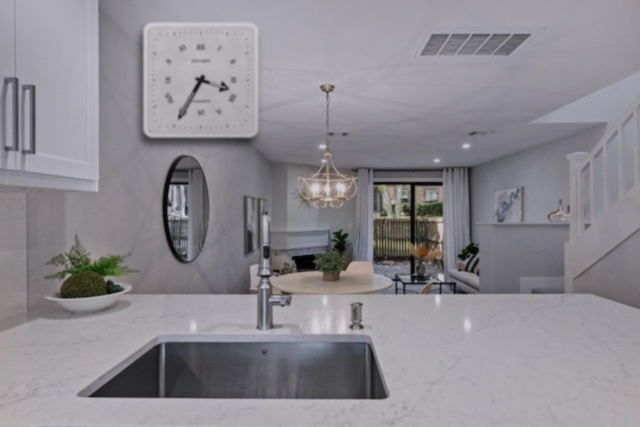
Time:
3.35
